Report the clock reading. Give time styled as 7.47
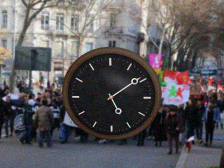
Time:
5.09
